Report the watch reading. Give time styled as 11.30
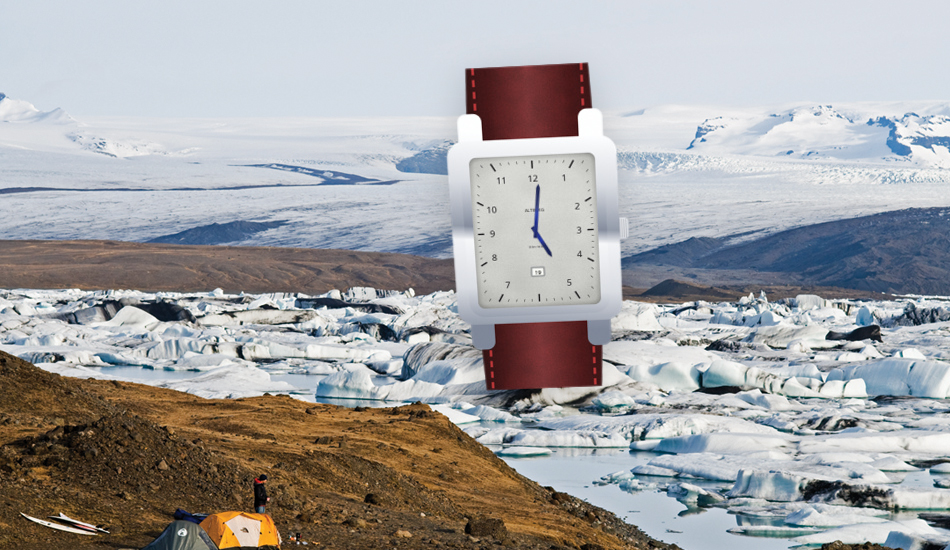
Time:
5.01
